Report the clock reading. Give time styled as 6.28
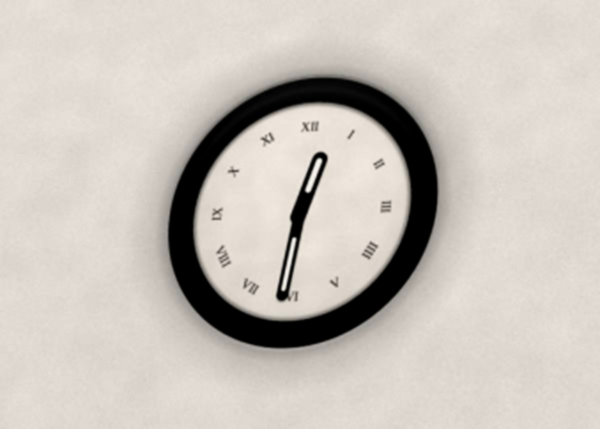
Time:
12.31
